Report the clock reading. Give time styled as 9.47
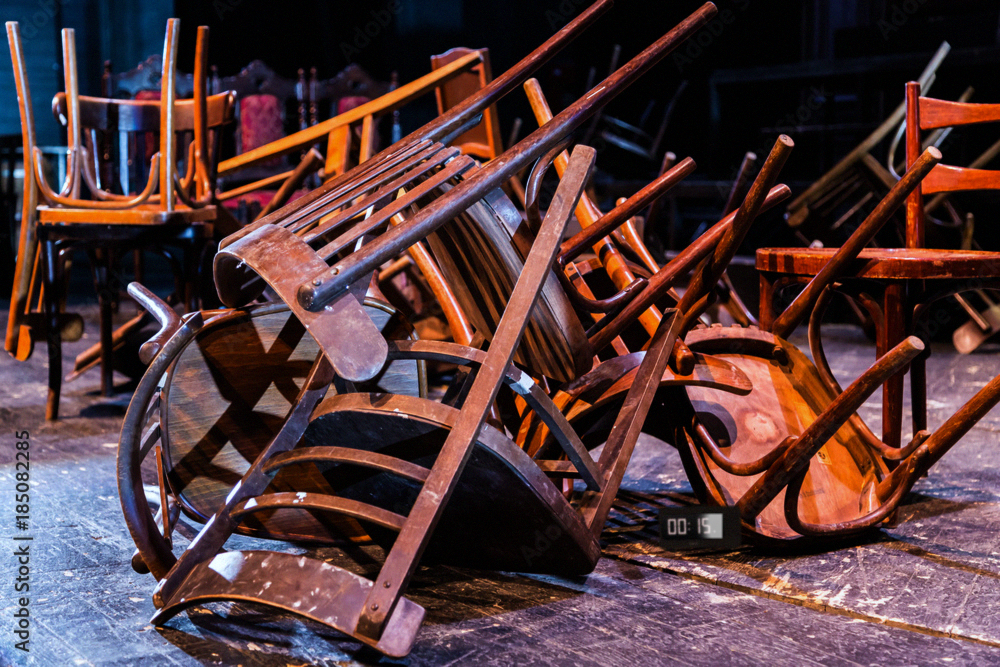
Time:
0.15
